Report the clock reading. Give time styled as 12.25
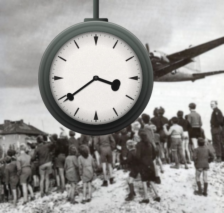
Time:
3.39
